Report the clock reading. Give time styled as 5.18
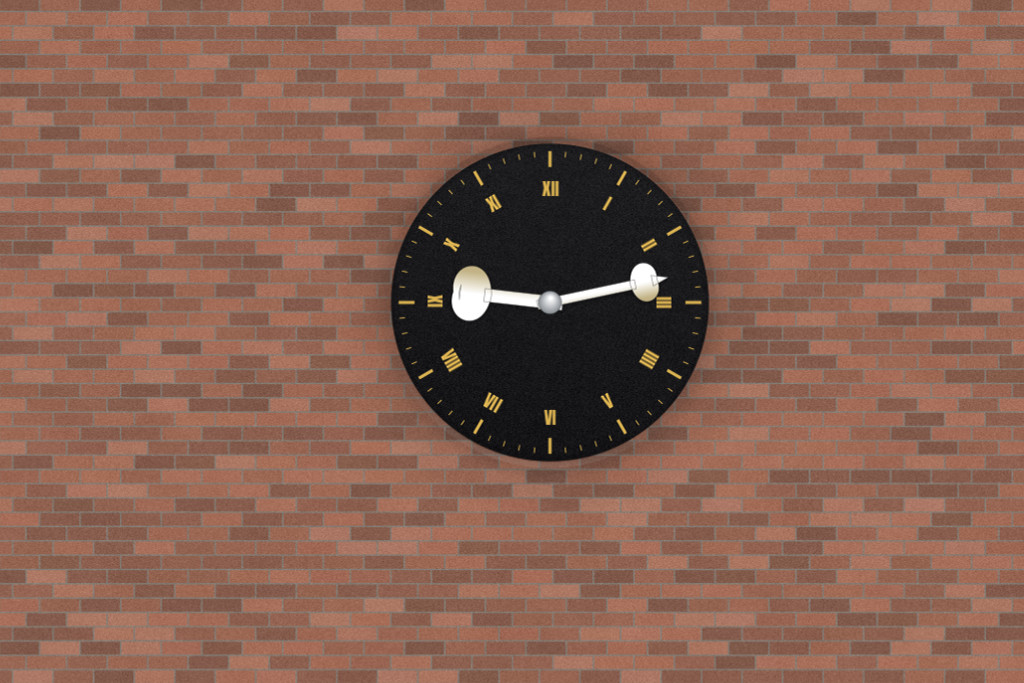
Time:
9.13
